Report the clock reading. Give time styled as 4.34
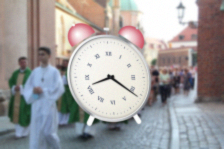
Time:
8.21
